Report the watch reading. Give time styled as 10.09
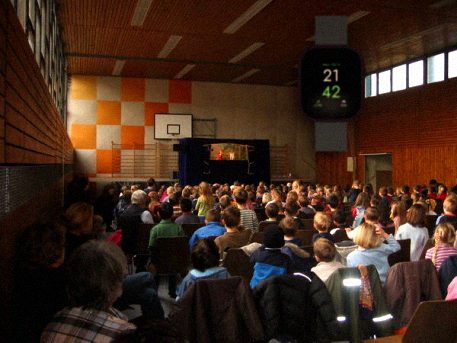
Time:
21.42
